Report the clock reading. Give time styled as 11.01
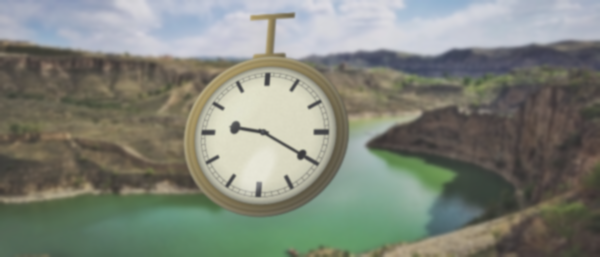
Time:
9.20
